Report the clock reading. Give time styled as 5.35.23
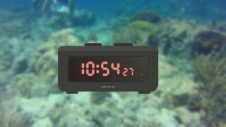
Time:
10.54.27
